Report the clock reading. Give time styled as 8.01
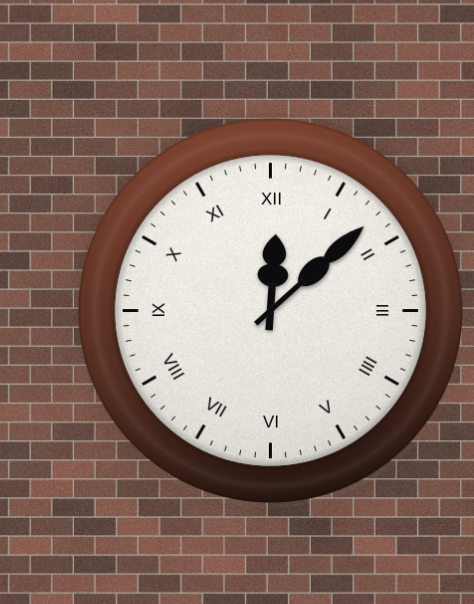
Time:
12.08
